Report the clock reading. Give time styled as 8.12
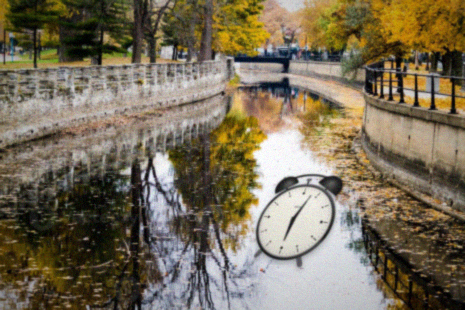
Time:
6.03
